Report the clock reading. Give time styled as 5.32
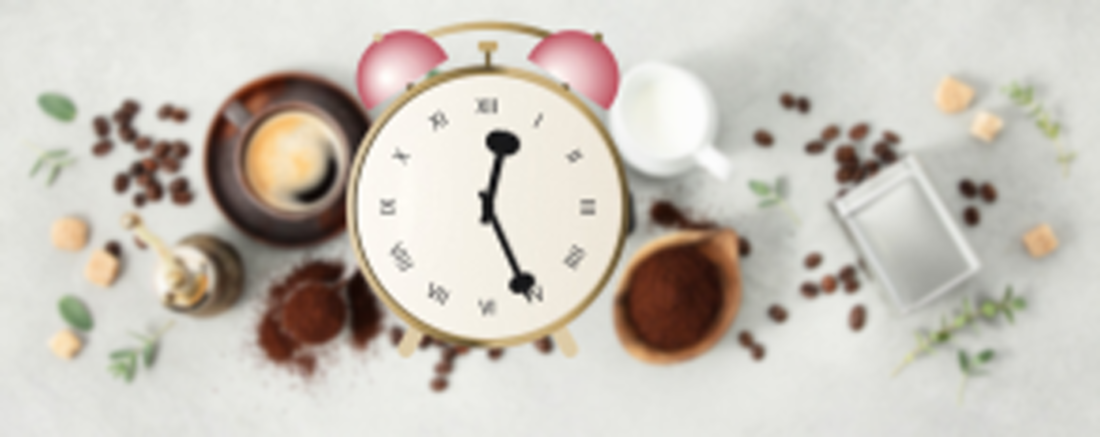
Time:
12.26
